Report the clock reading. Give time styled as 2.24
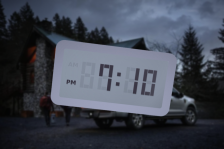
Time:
7.10
